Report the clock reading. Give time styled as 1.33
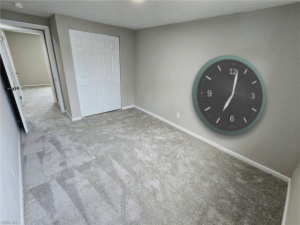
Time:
7.02
